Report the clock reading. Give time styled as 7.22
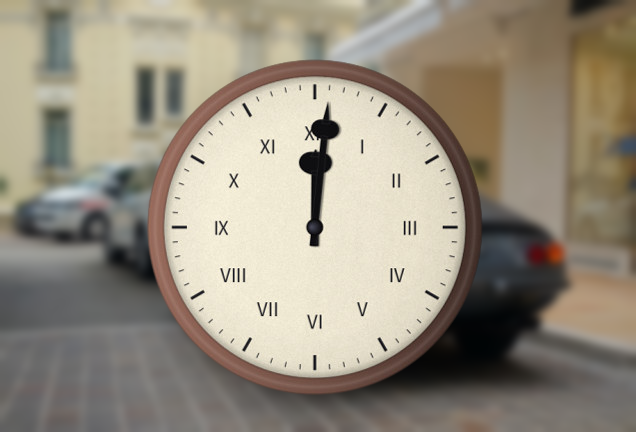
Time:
12.01
